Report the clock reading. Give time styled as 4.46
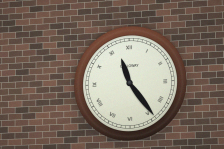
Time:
11.24
